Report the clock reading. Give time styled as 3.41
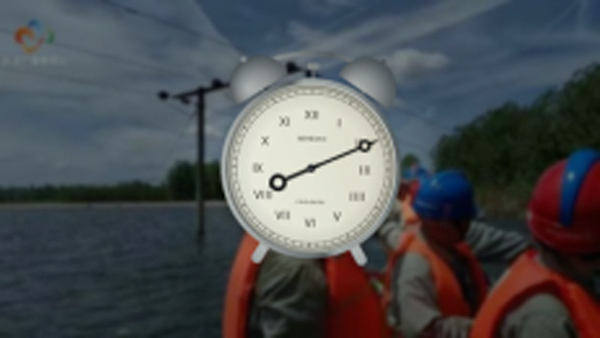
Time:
8.11
